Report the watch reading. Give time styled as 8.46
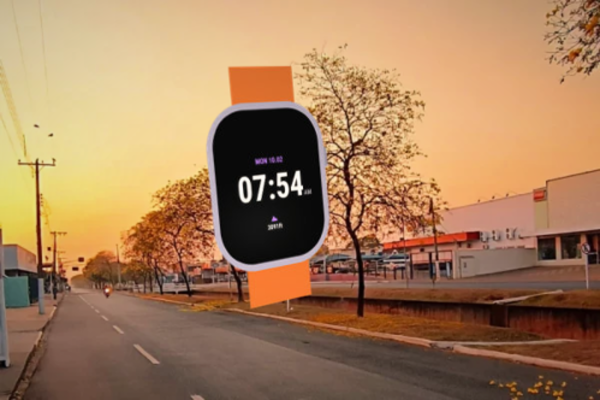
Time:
7.54
